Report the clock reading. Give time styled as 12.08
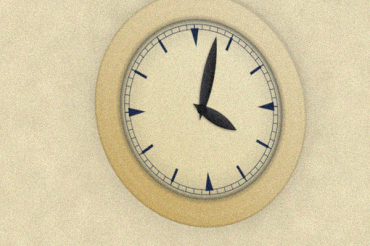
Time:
4.03
